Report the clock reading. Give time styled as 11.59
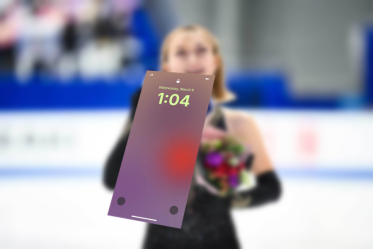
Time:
1.04
